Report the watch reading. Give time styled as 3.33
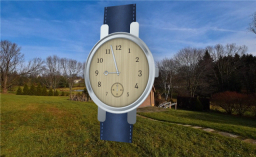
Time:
8.57
